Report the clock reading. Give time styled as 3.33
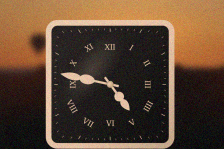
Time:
4.47
